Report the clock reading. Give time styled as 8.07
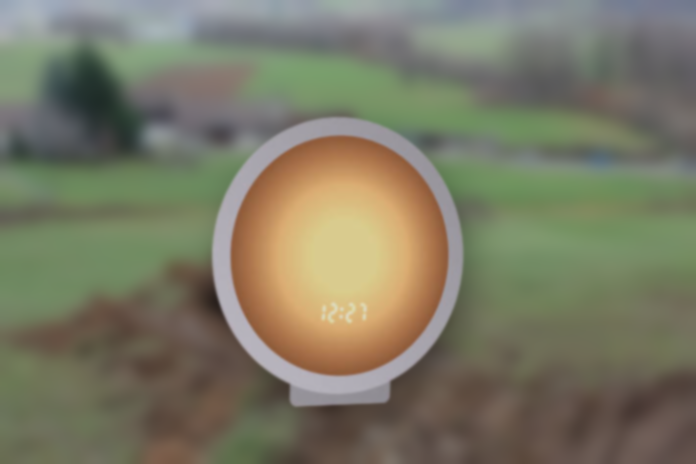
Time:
12.27
